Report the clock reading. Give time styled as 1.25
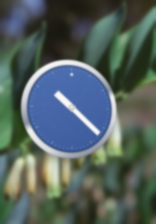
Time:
10.22
